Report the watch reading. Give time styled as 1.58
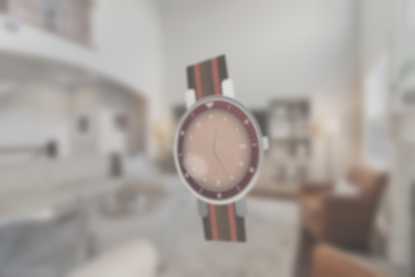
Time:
12.26
